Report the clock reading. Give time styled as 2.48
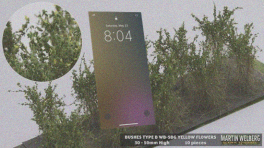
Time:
8.04
